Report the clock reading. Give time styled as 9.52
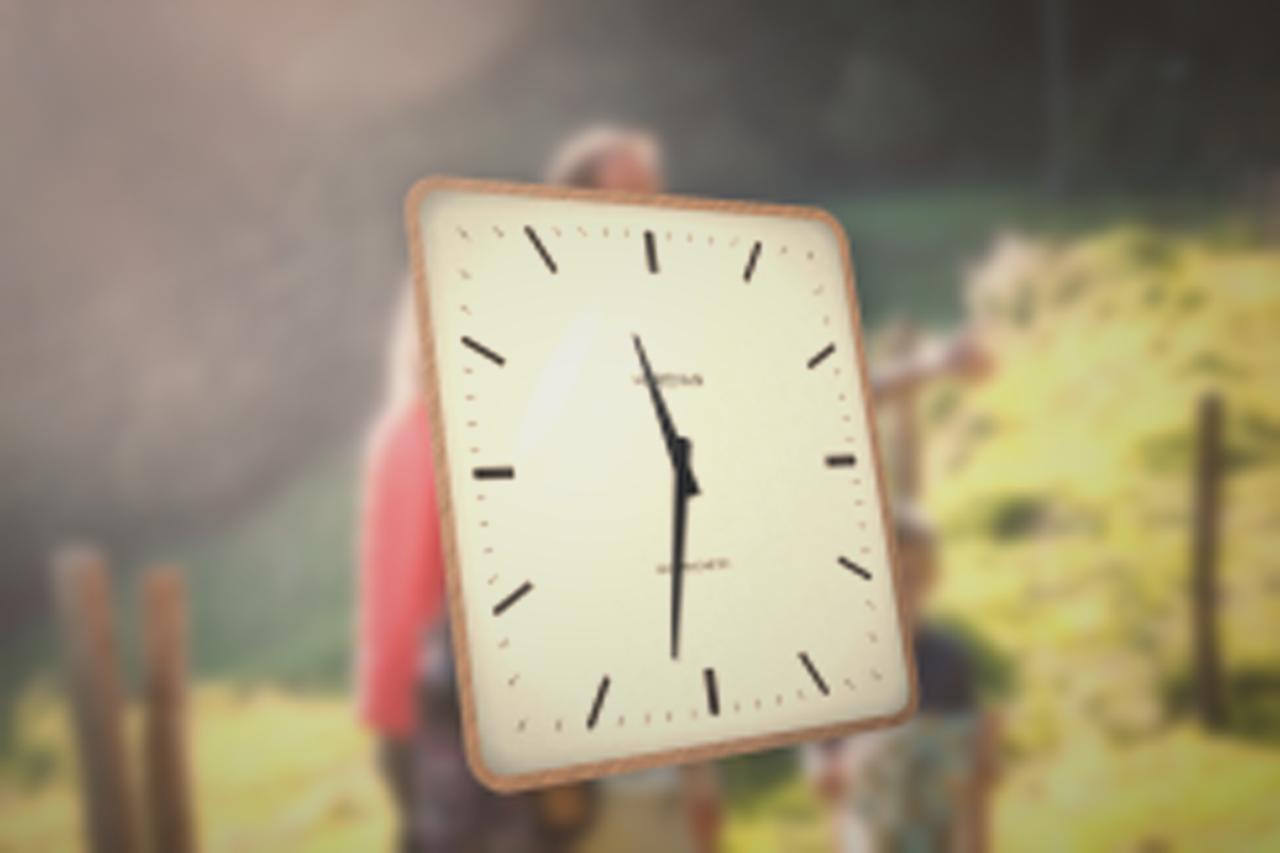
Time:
11.32
